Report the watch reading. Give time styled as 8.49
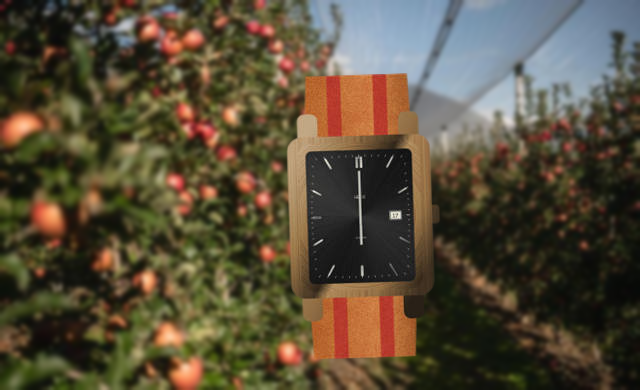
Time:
6.00
